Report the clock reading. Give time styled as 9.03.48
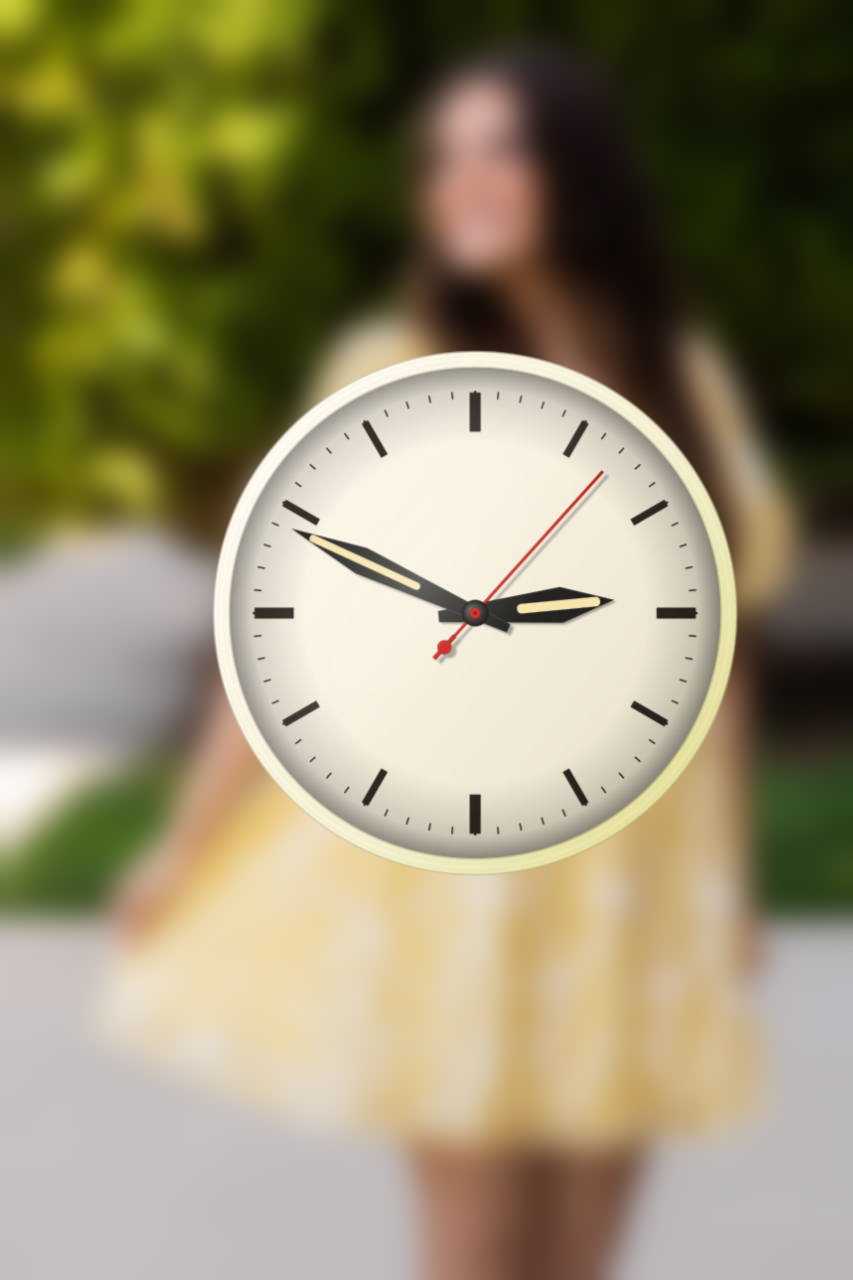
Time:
2.49.07
